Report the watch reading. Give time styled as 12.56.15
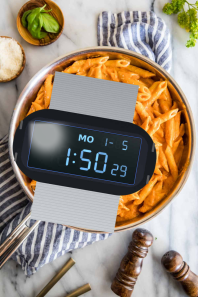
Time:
1.50.29
